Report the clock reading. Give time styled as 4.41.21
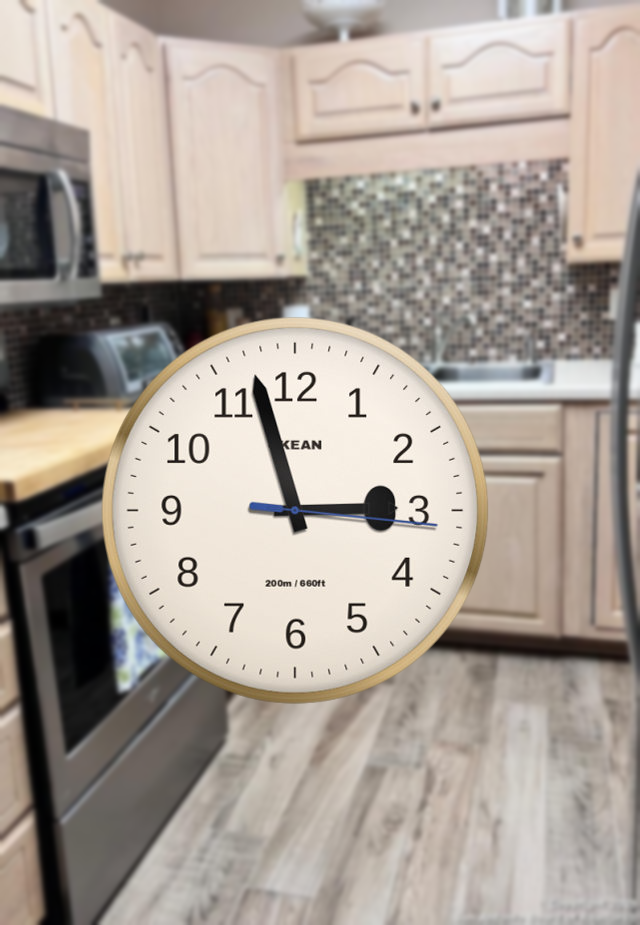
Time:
2.57.16
